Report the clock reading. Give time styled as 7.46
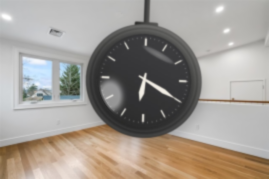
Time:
6.20
